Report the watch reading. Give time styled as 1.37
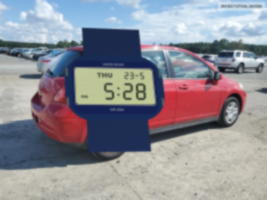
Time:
5.28
